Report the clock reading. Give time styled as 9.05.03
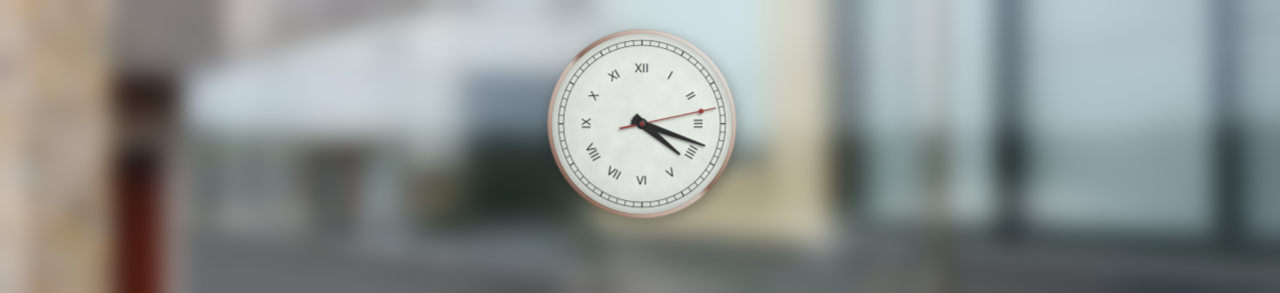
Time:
4.18.13
